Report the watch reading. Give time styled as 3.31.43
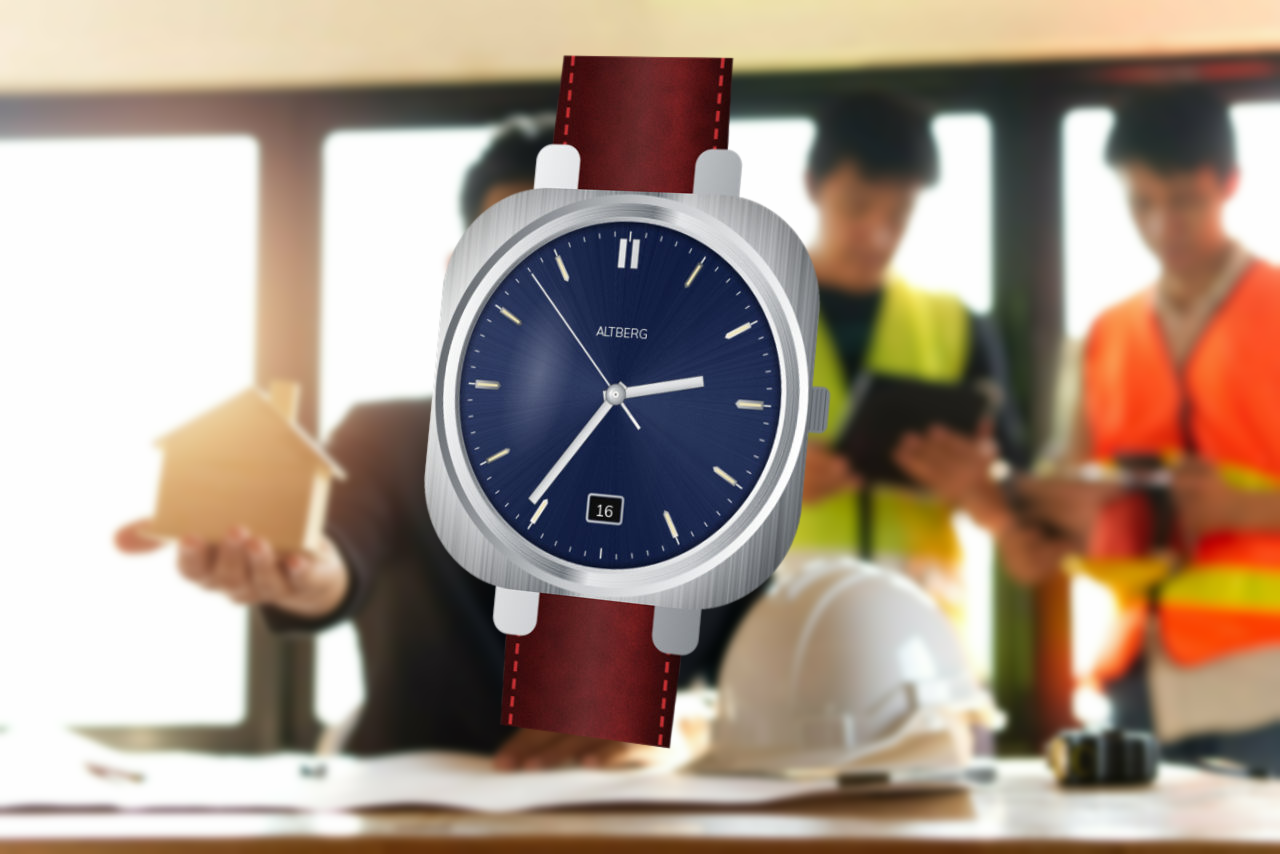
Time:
2.35.53
